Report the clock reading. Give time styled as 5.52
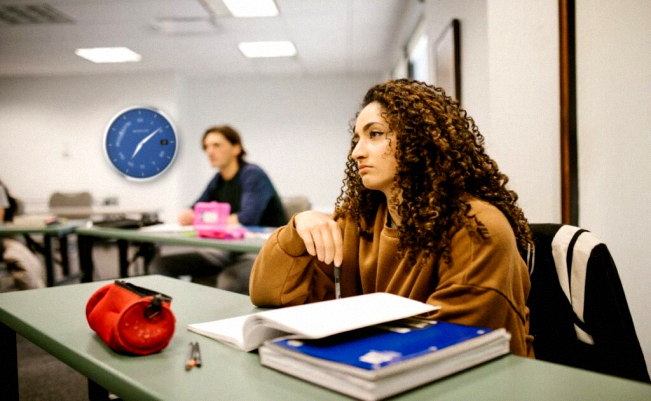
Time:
7.09
